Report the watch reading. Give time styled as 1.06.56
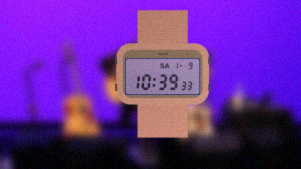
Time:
10.39.33
